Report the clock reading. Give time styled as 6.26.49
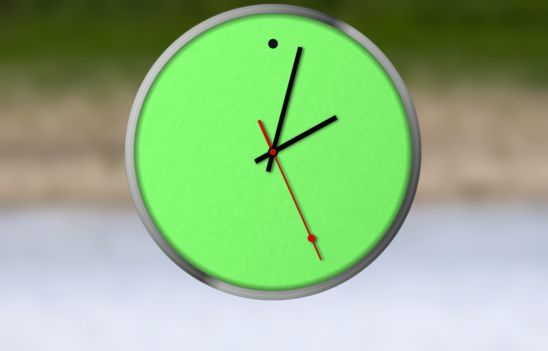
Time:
2.02.26
